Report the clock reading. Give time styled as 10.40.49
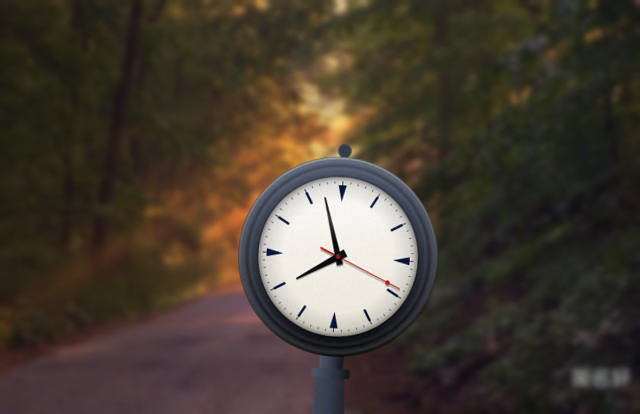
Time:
7.57.19
